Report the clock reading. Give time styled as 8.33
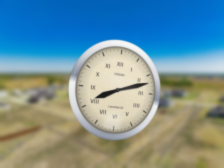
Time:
8.12
